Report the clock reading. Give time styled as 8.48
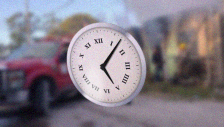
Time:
5.07
